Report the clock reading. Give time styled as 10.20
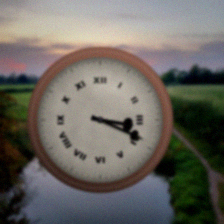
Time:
3.19
